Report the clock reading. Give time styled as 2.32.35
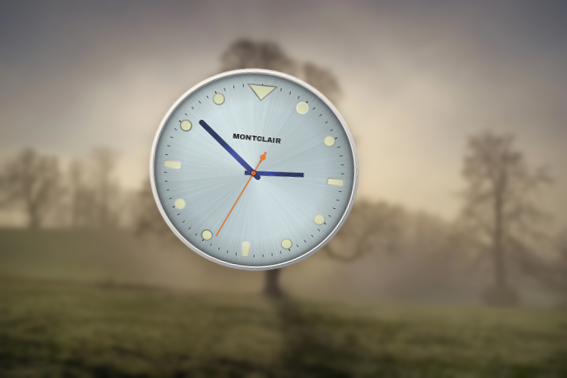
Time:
2.51.34
